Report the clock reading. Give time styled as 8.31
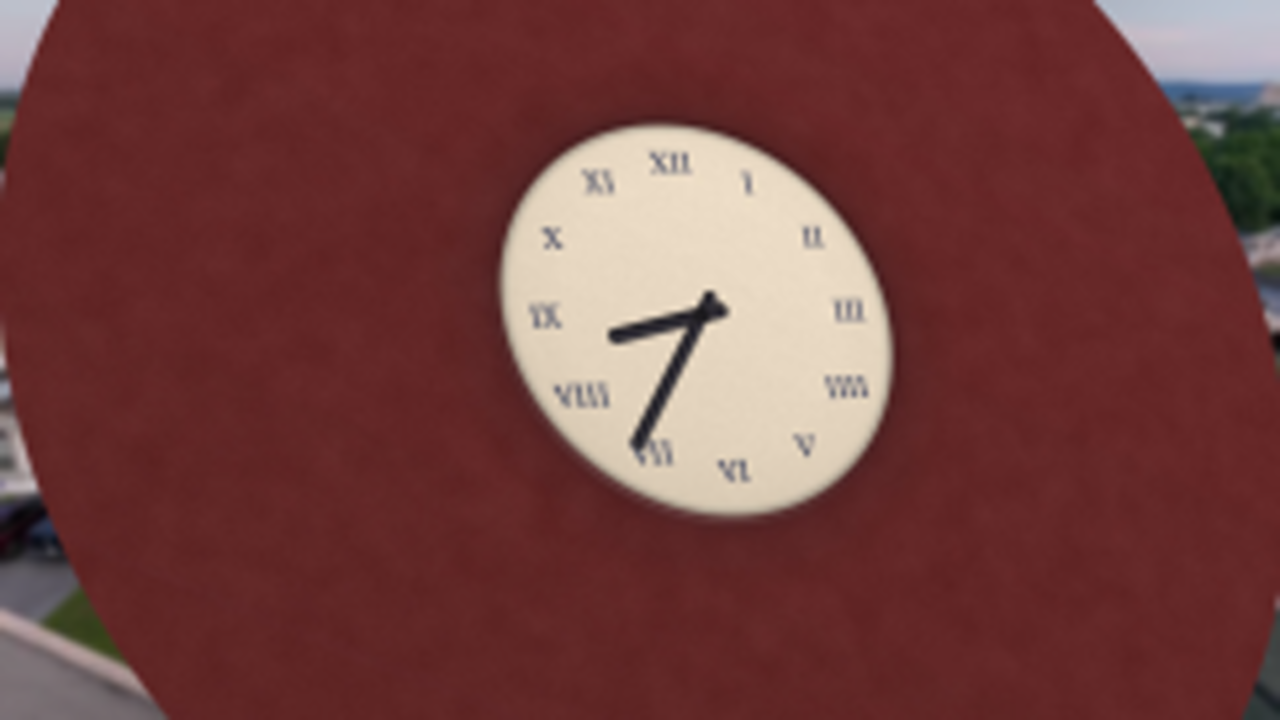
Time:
8.36
